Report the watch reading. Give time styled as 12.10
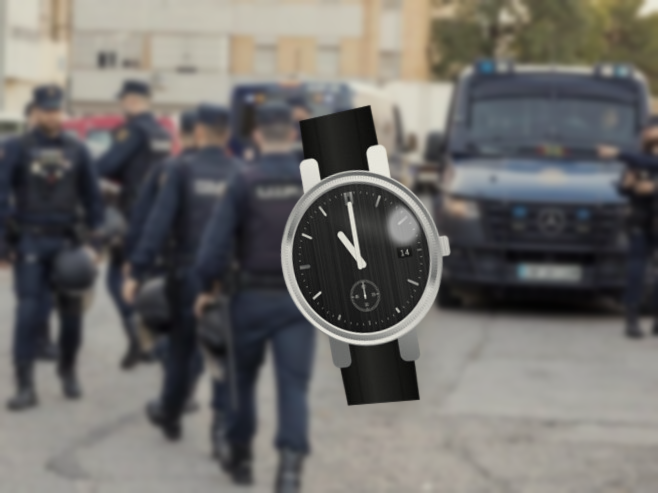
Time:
11.00
